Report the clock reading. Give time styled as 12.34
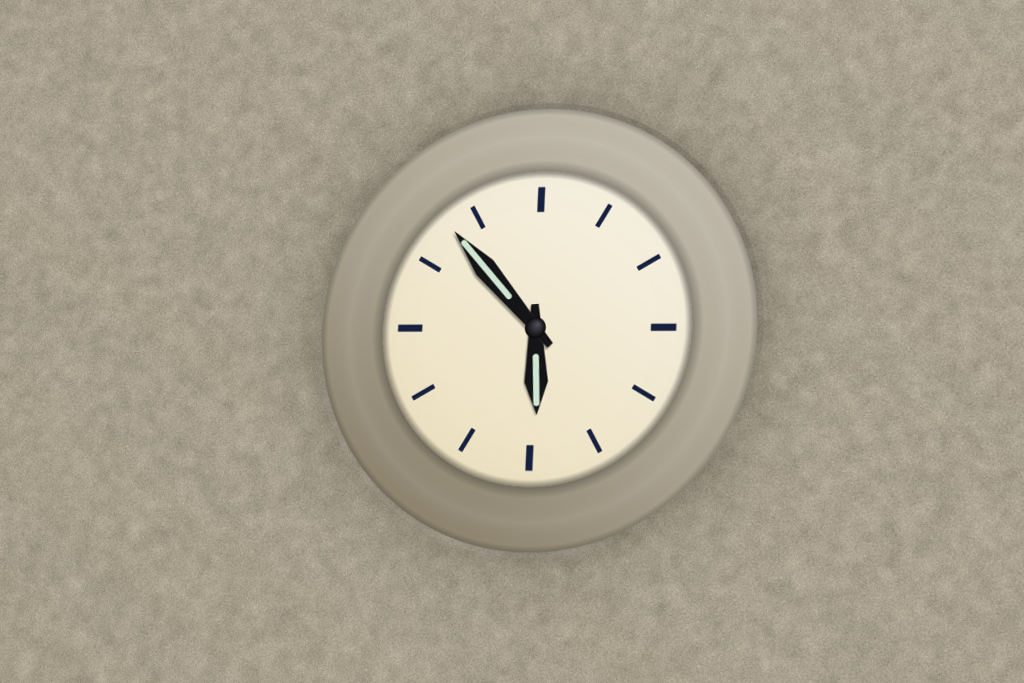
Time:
5.53
